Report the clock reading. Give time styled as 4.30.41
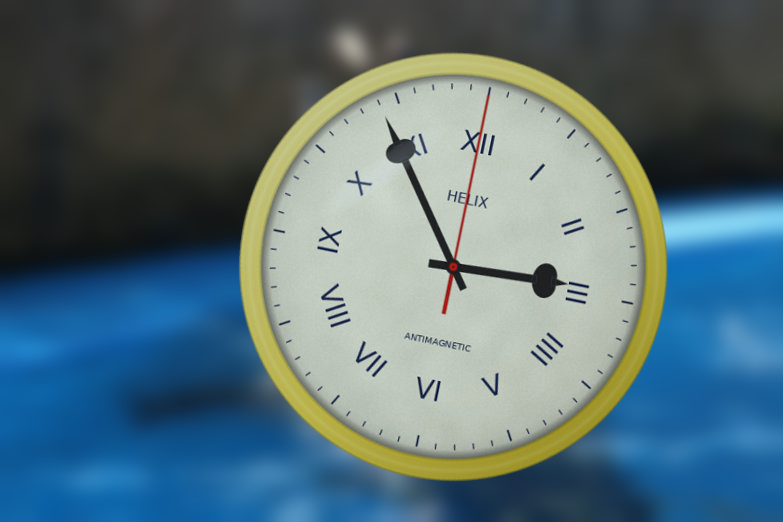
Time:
2.54.00
